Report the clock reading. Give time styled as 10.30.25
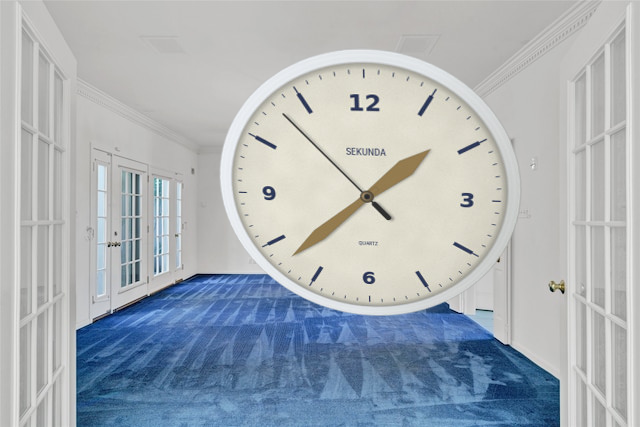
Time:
1.37.53
